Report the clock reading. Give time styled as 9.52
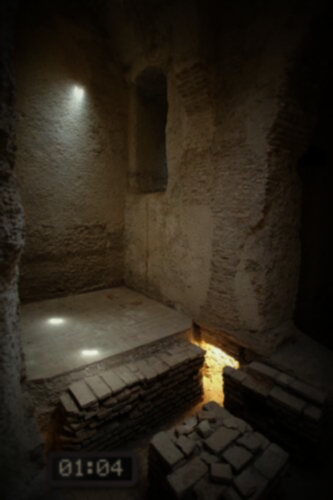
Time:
1.04
